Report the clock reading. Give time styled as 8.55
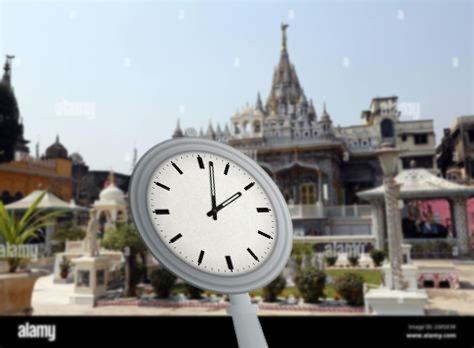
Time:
2.02
